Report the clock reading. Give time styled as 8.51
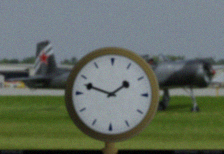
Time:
1.48
